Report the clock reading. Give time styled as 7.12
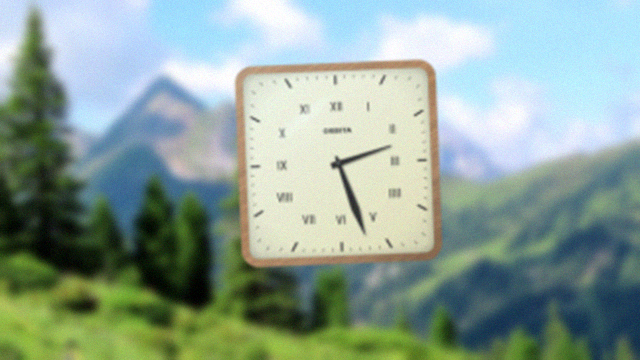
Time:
2.27
